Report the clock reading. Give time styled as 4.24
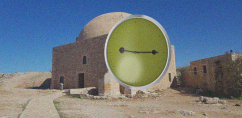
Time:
9.15
